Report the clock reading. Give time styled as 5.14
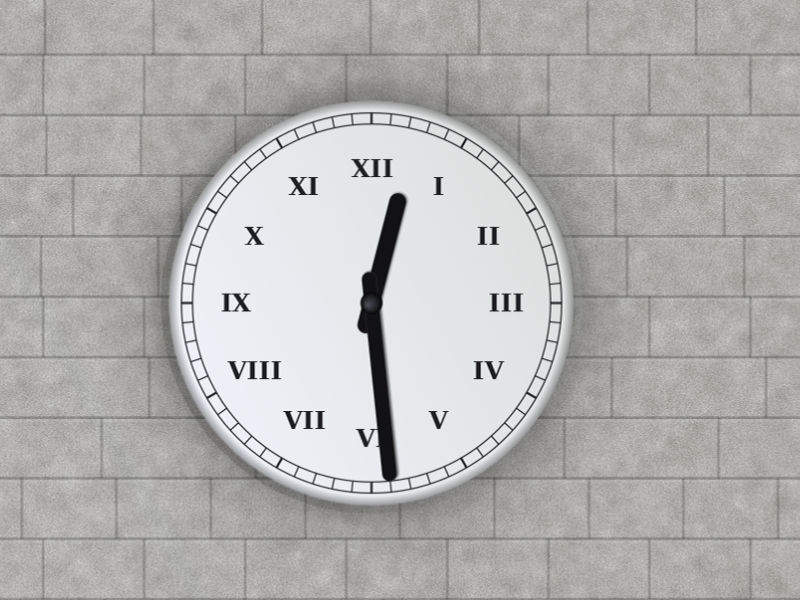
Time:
12.29
